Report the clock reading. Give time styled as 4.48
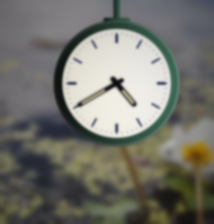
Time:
4.40
